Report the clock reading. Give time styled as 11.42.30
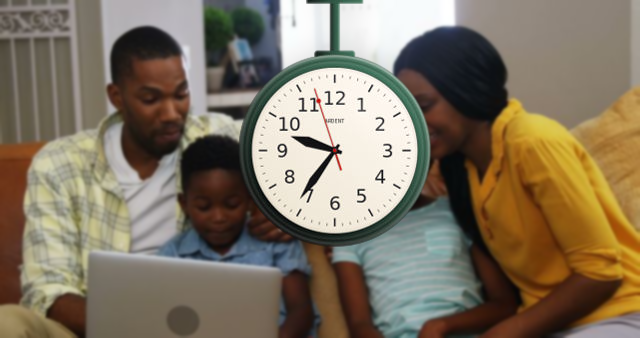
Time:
9.35.57
